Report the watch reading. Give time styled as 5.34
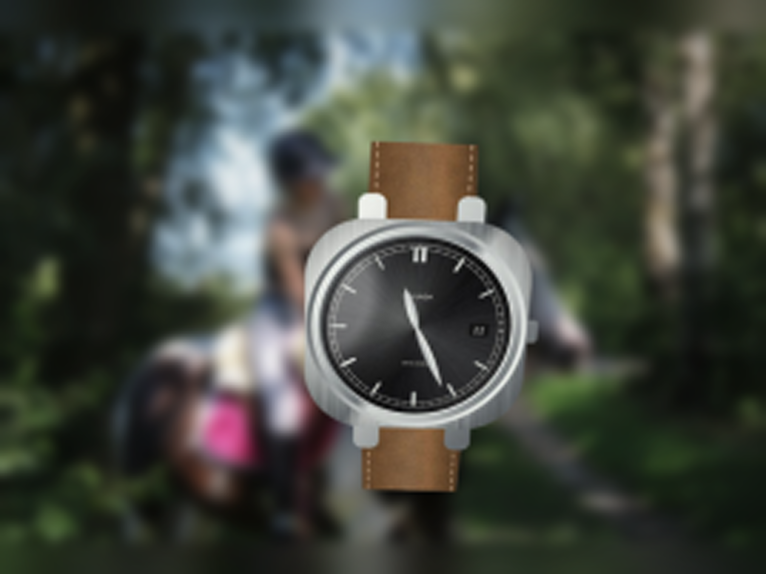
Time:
11.26
